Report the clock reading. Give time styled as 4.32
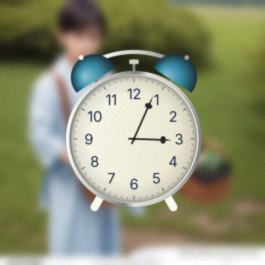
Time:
3.04
